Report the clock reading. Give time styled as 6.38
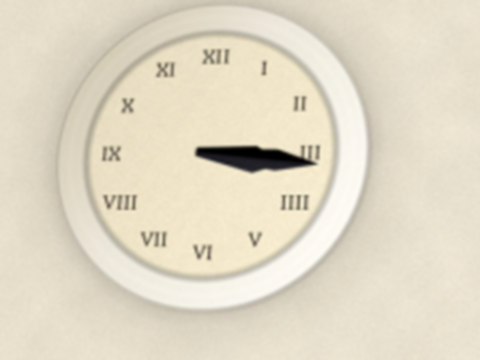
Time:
3.16
